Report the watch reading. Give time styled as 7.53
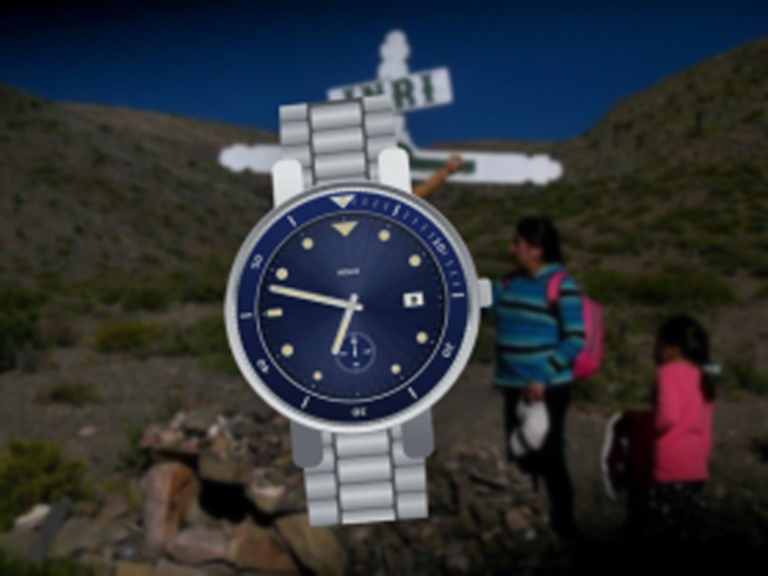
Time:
6.48
